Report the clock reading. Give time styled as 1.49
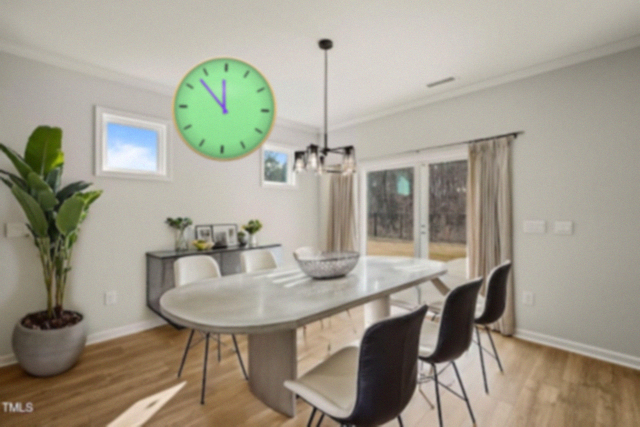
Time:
11.53
